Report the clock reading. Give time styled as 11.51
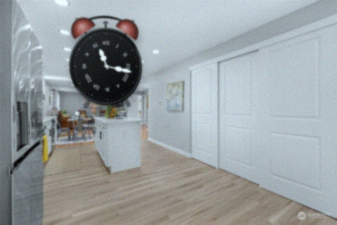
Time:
11.17
